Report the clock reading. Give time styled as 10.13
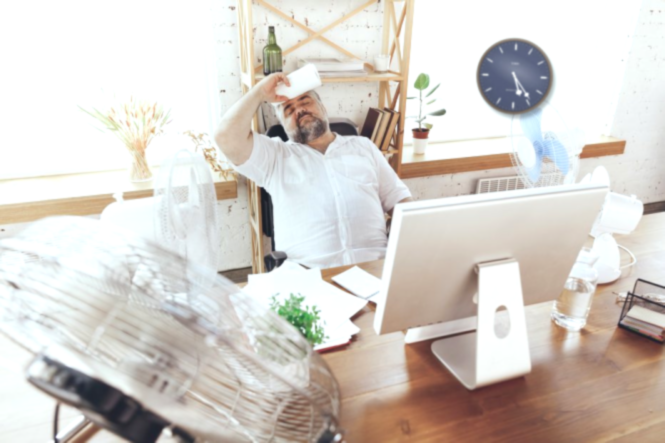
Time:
5.24
